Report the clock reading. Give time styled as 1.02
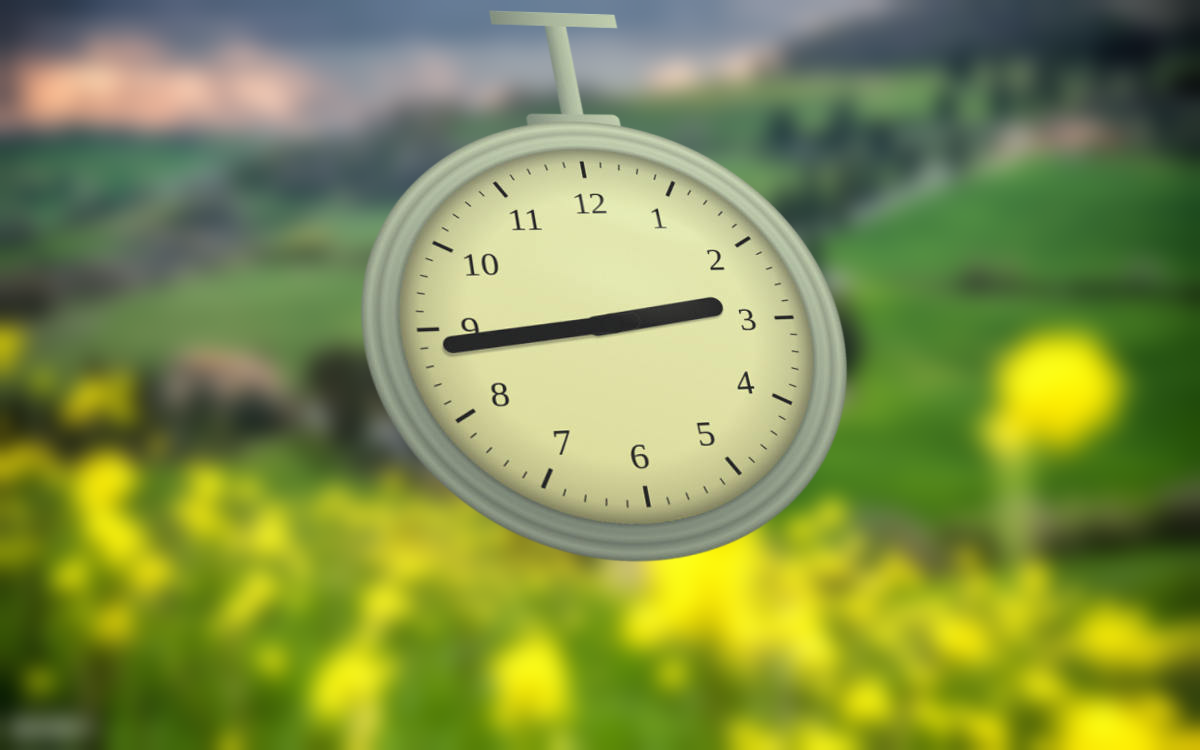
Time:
2.44
